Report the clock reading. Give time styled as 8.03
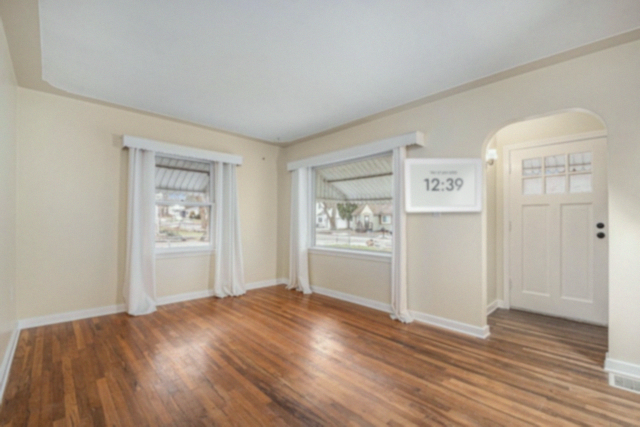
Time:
12.39
